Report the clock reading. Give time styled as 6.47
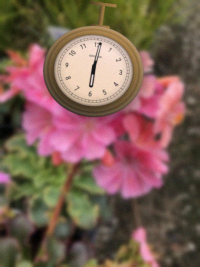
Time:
6.01
